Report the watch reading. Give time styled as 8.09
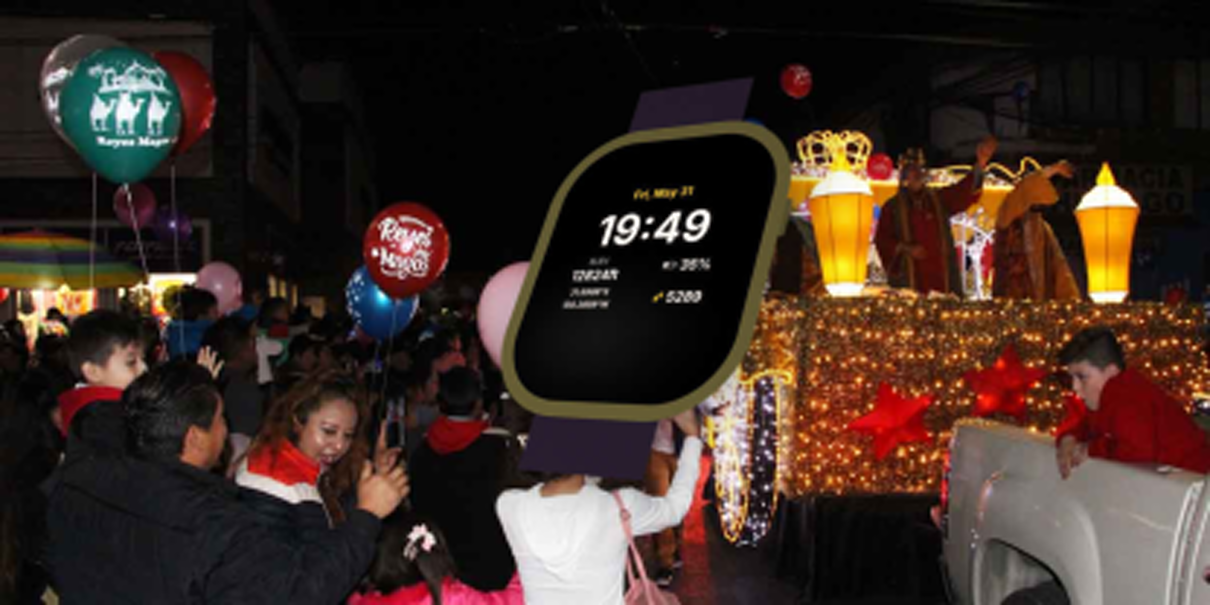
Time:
19.49
